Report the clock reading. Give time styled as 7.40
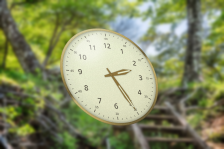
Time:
2.25
